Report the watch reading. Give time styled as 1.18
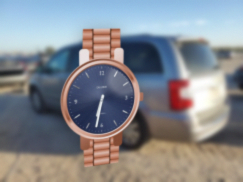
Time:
6.32
